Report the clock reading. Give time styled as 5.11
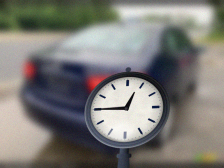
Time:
12.45
